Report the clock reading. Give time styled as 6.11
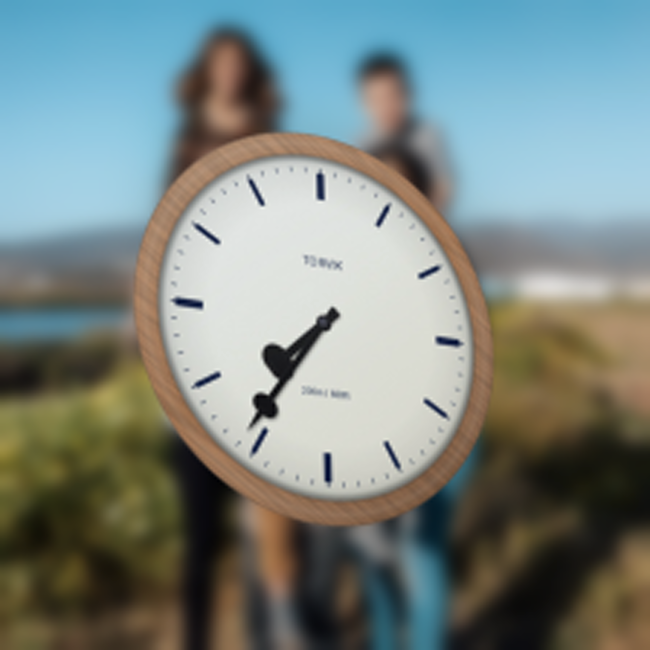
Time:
7.36
